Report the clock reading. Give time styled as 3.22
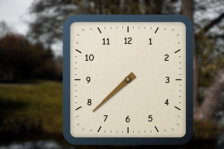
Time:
7.38
